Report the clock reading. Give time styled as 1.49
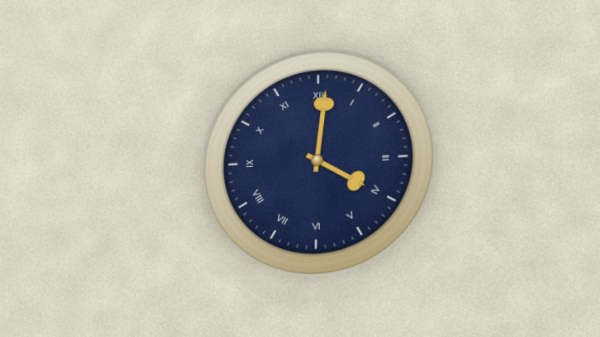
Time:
4.01
